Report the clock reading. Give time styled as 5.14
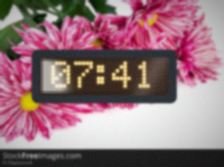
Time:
7.41
